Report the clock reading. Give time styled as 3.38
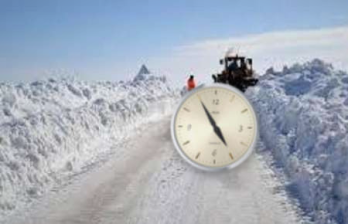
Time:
4.55
